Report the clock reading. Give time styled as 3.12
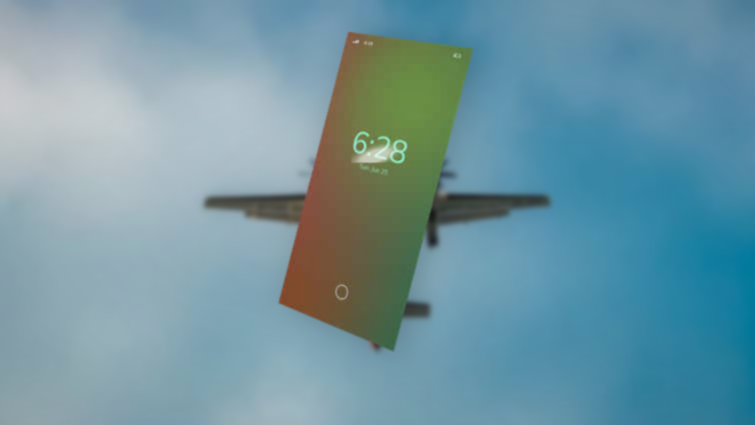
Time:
6.28
